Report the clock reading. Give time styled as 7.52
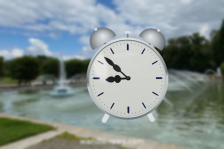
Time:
8.52
